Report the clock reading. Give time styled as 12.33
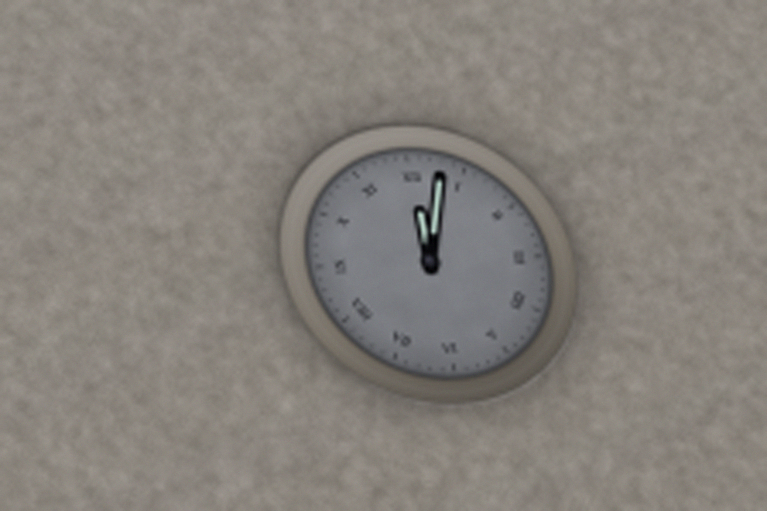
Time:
12.03
